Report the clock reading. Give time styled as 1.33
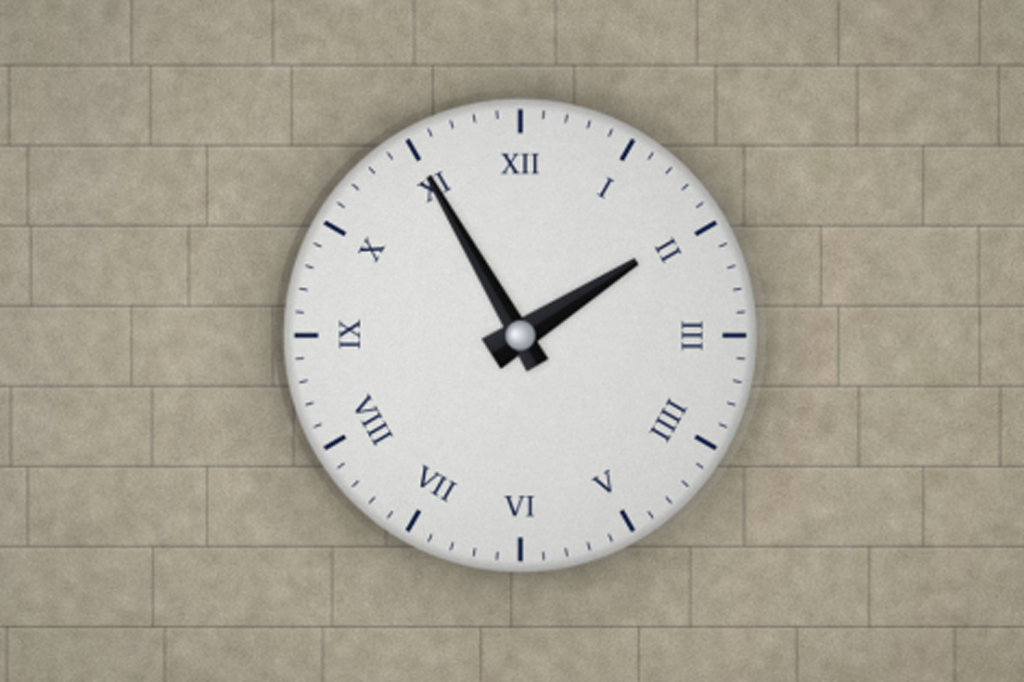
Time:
1.55
